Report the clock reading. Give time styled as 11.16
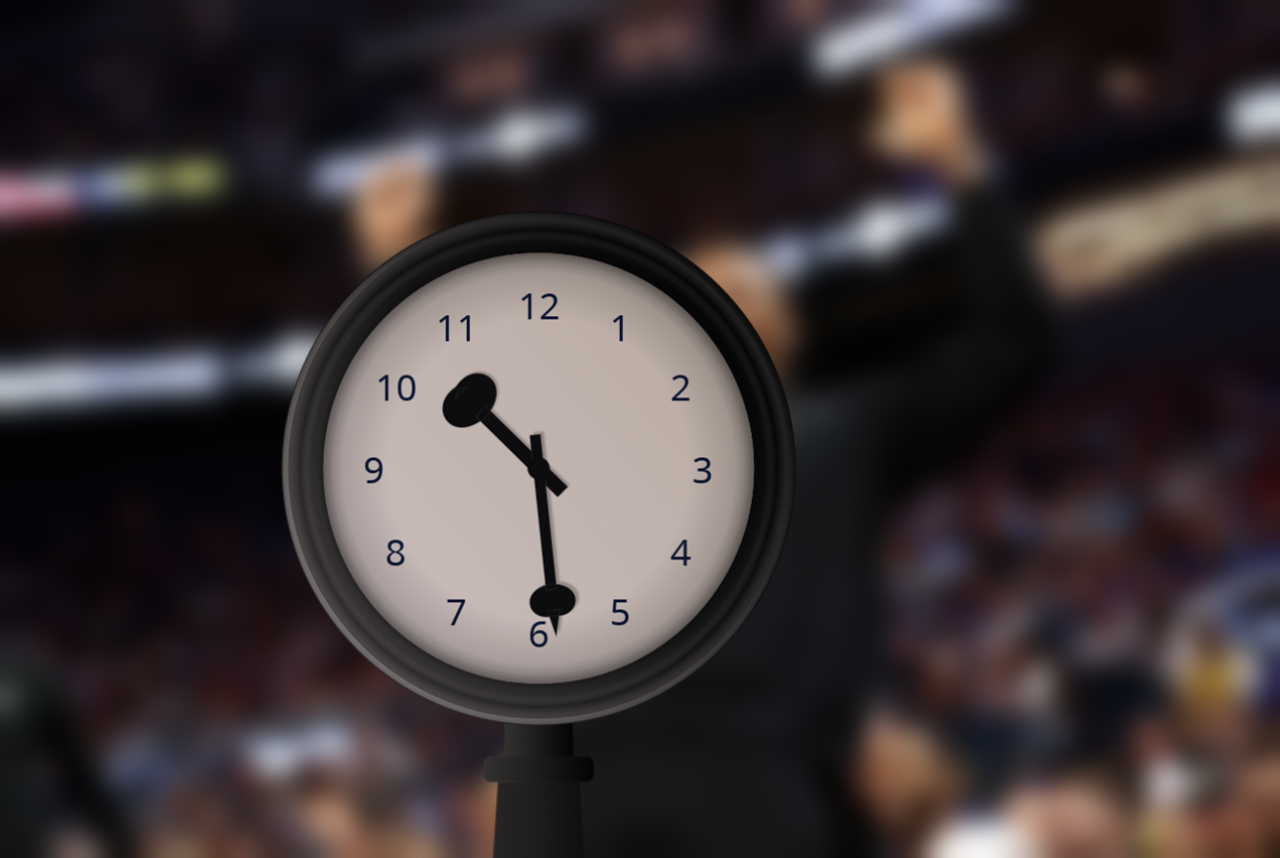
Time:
10.29
